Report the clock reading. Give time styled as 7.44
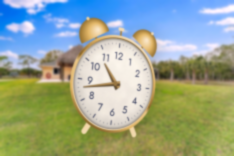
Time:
10.43
